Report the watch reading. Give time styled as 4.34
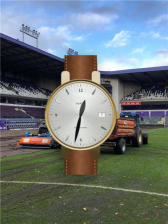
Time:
12.32
